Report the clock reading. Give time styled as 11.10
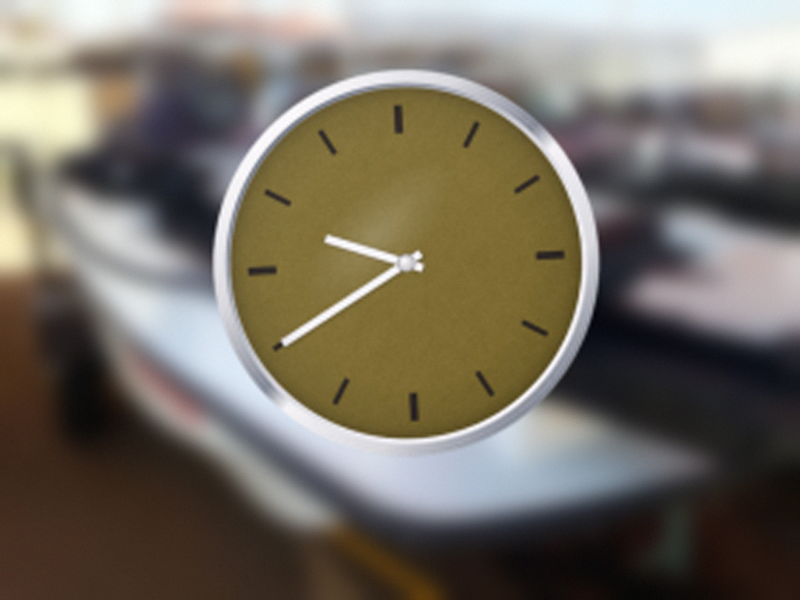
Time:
9.40
